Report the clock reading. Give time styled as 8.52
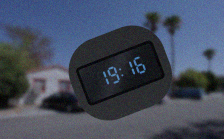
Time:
19.16
